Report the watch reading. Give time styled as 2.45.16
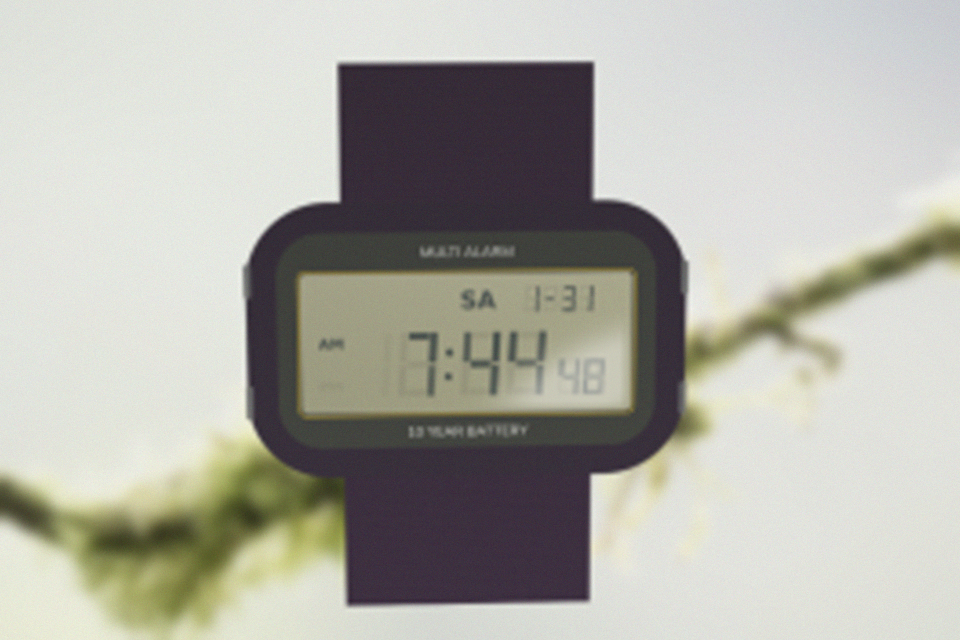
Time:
7.44.48
